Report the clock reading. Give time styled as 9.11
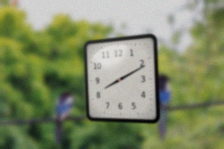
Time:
8.11
